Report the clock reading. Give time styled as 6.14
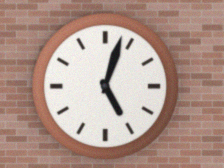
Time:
5.03
